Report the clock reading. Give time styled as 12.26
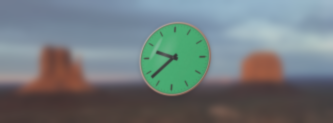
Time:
9.38
